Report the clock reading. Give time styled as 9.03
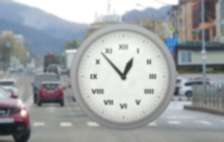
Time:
12.53
